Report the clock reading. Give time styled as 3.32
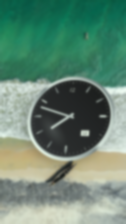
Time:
7.48
